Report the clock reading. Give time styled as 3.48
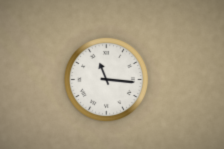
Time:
11.16
